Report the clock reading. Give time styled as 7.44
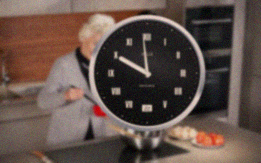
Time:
9.59
